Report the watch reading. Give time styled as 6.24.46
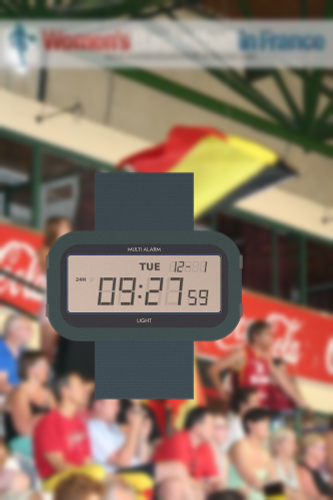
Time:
9.27.59
